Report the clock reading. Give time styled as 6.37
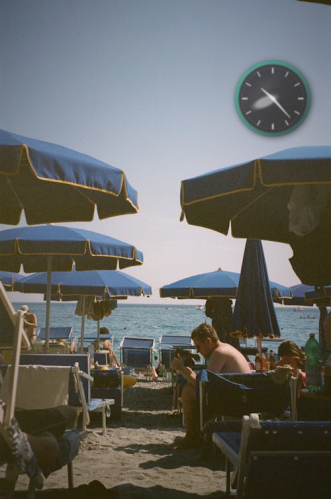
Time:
10.23
